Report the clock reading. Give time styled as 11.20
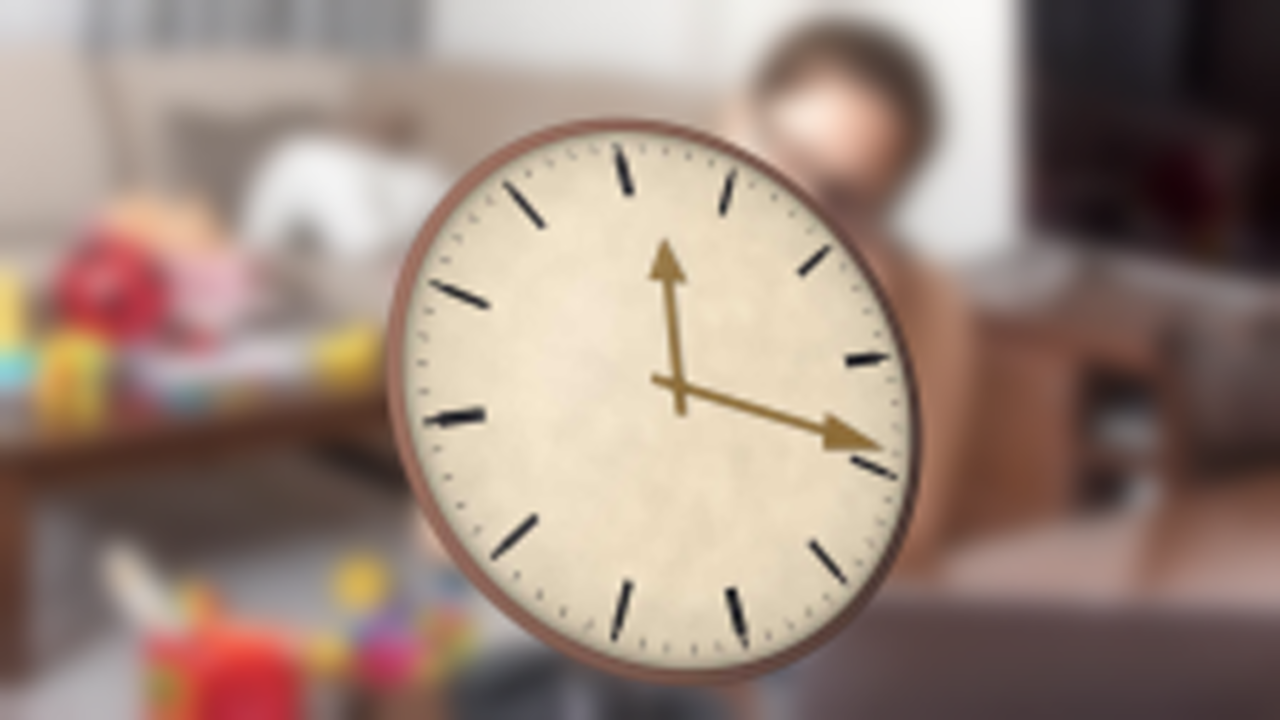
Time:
12.19
